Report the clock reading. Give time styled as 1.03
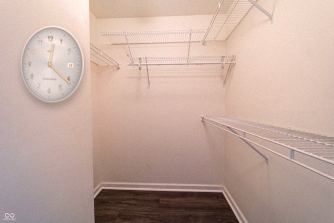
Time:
12.21
